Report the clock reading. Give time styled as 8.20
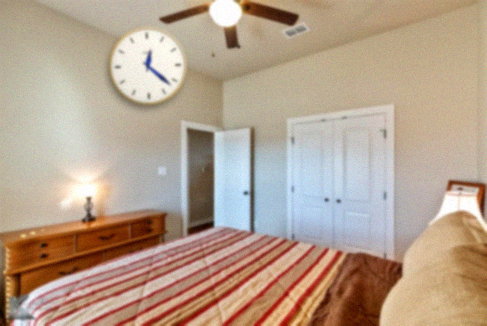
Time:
12.22
